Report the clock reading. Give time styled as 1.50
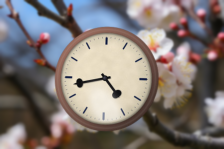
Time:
4.43
